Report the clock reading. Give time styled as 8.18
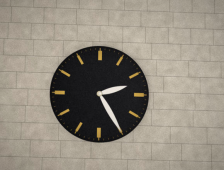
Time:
2.25
